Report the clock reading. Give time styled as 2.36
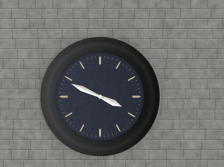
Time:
3.49
